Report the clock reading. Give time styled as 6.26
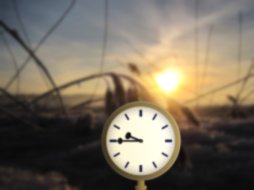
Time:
9.45
